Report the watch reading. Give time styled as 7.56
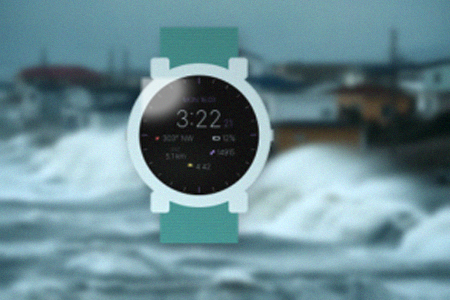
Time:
3.22
